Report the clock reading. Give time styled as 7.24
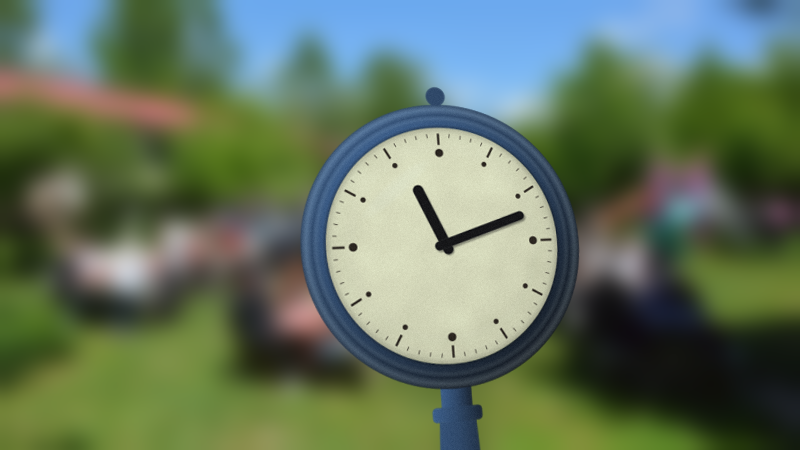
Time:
11.12
